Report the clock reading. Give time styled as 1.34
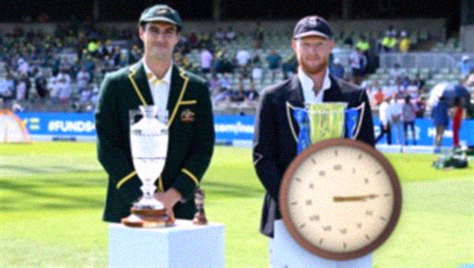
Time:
3.15
